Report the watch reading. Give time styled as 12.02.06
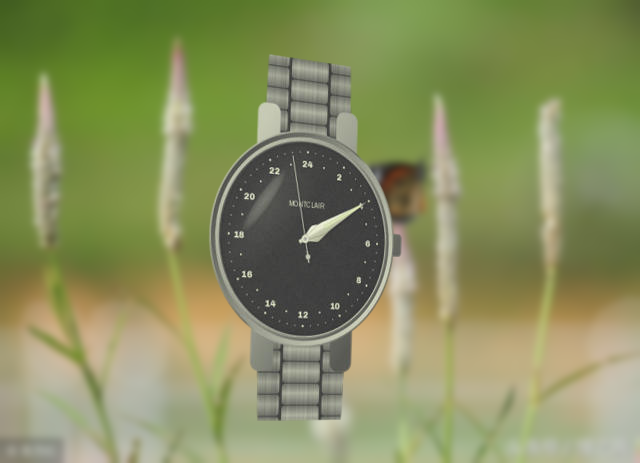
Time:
4.09.58
